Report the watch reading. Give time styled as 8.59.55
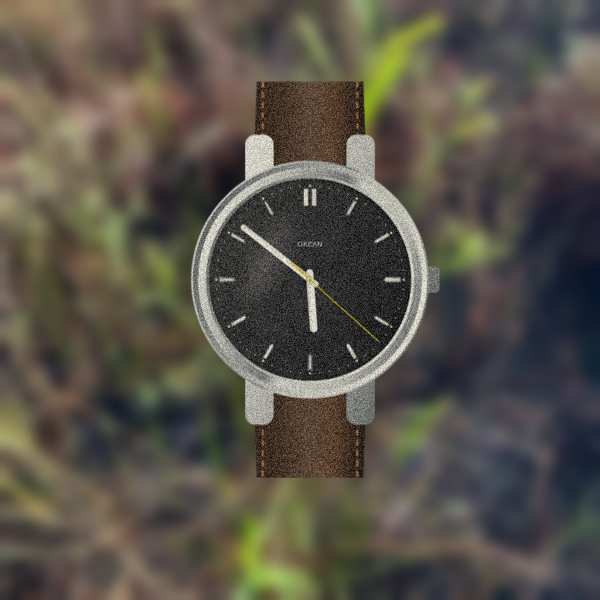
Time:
5.51.22
